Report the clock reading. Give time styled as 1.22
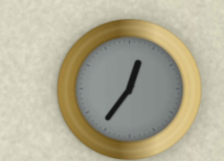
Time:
12.36
